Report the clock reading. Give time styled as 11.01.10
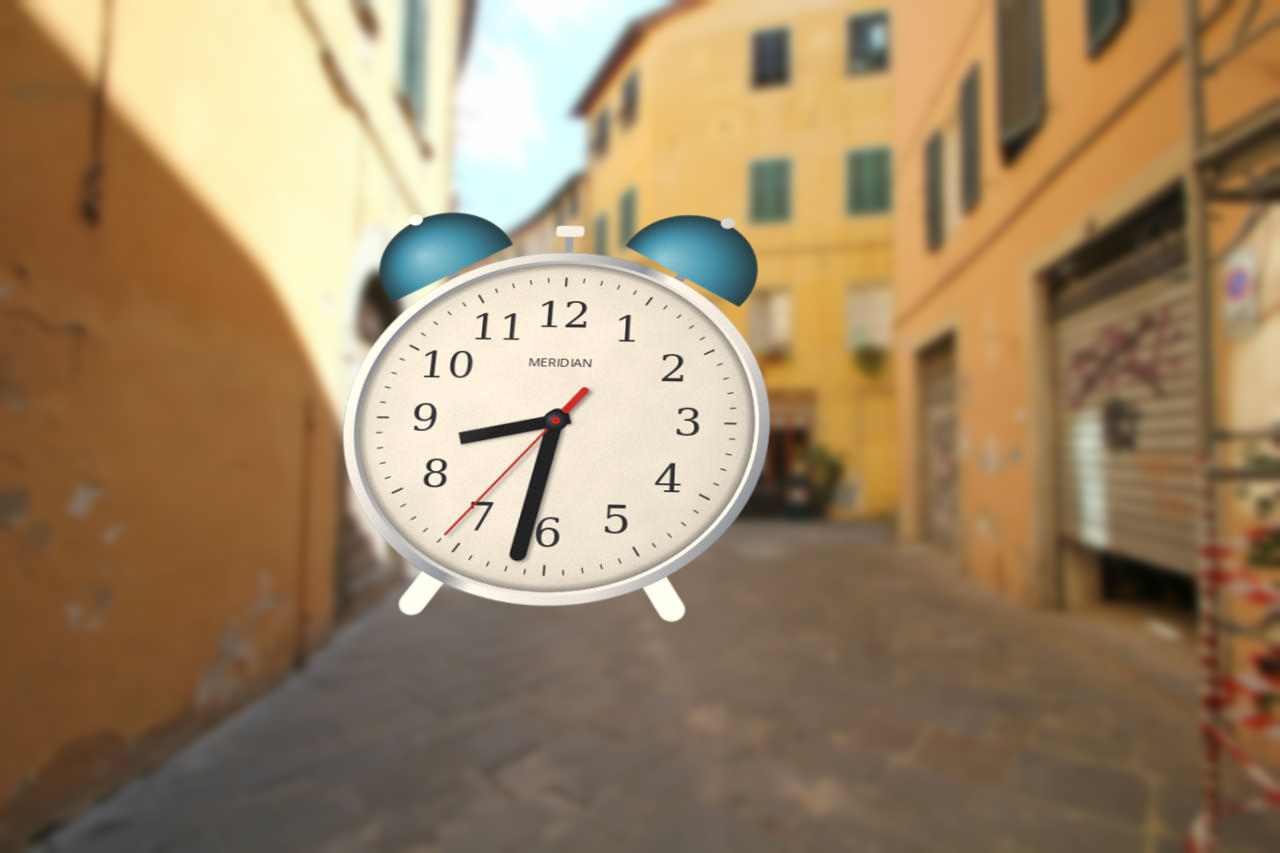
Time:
8.31.36
